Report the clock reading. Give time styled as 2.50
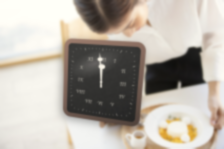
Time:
11.59
